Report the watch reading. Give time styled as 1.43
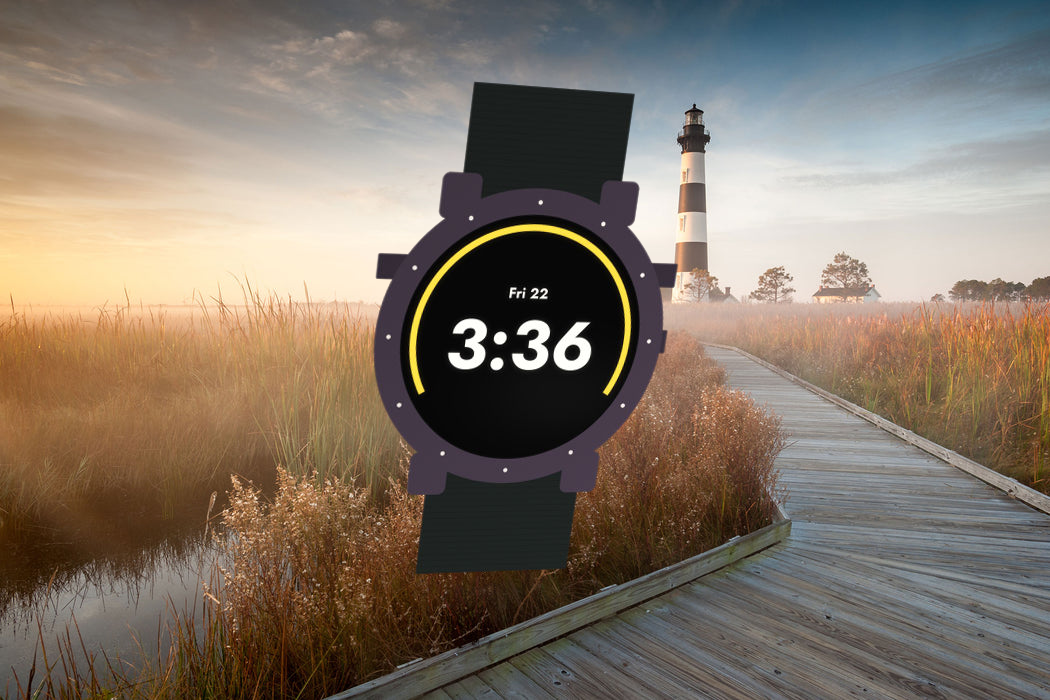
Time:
3.36
